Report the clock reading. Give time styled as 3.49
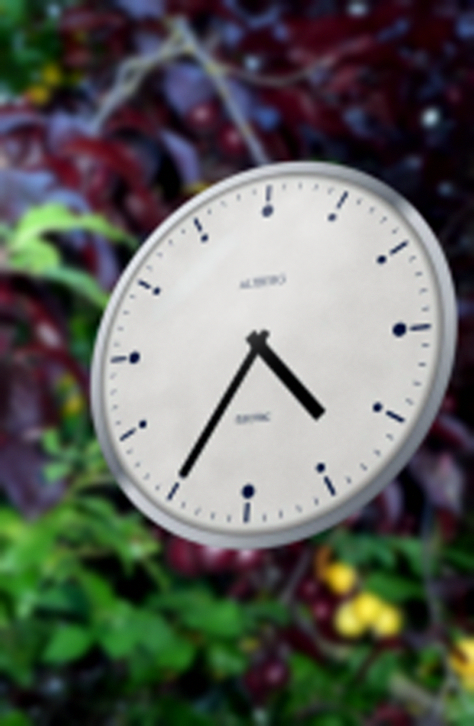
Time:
4.35
